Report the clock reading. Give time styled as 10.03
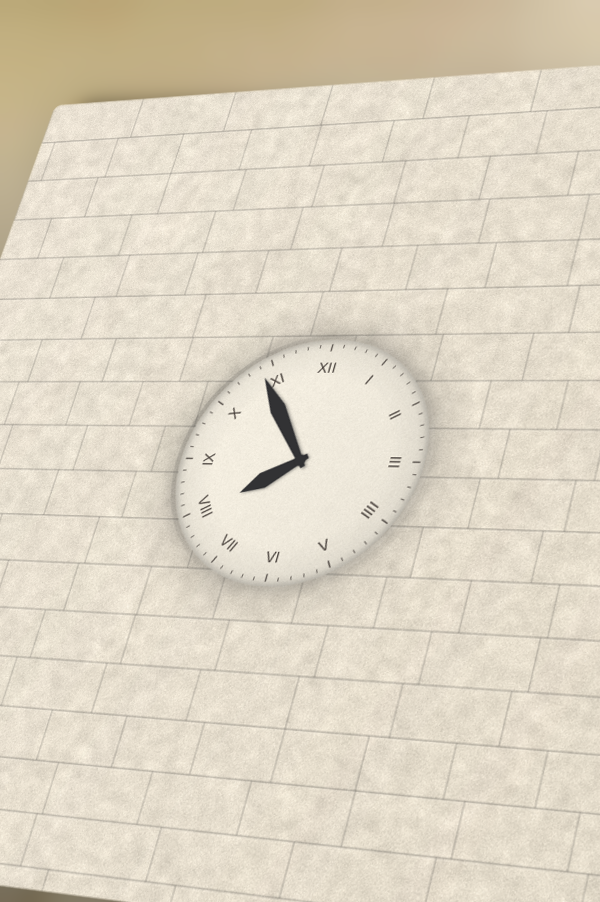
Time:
7.54
